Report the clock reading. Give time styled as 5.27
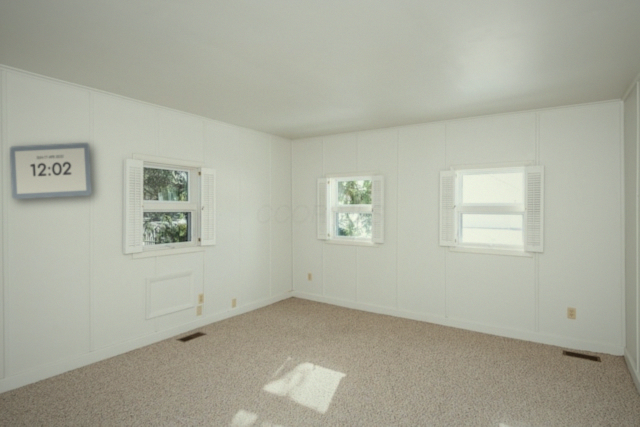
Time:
12.02
